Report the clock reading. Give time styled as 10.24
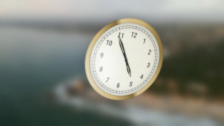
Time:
4.54
